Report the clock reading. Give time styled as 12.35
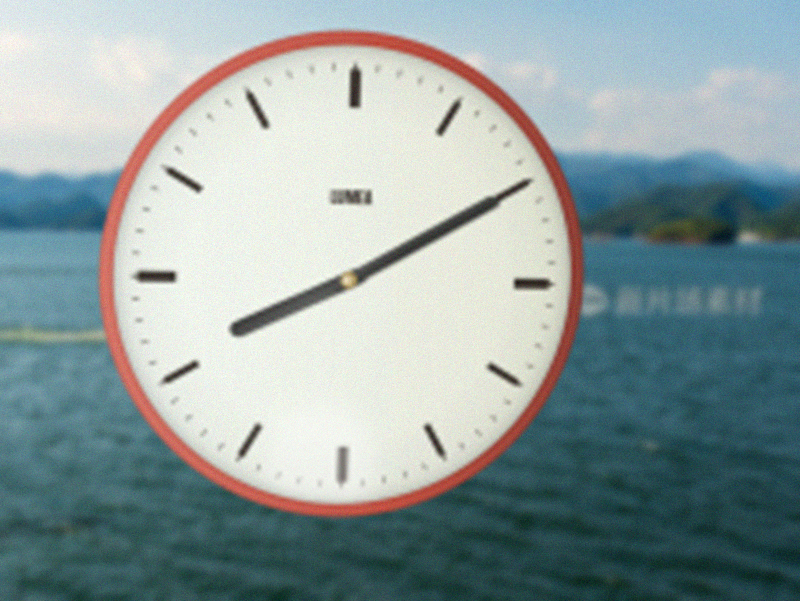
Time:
8.10
